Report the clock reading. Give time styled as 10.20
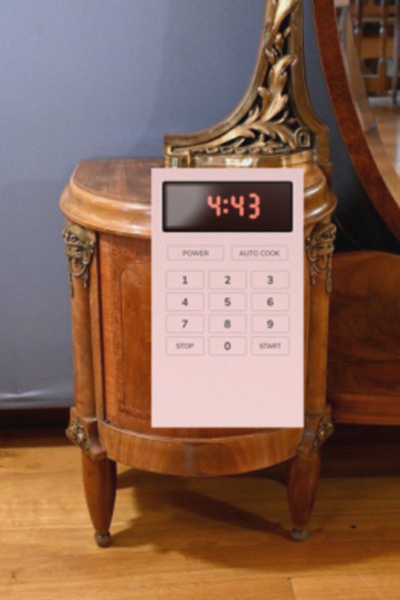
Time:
4.43
